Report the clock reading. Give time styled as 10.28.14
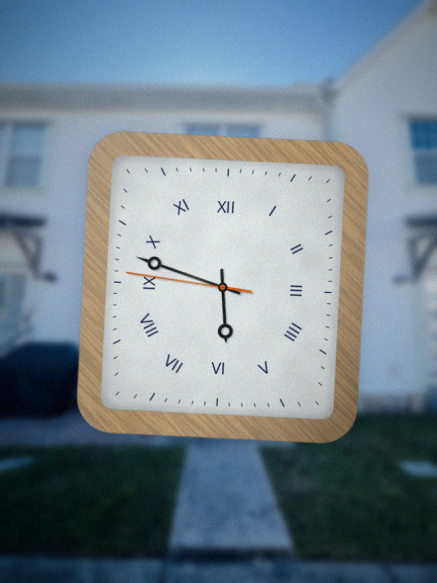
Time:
5.47.46
